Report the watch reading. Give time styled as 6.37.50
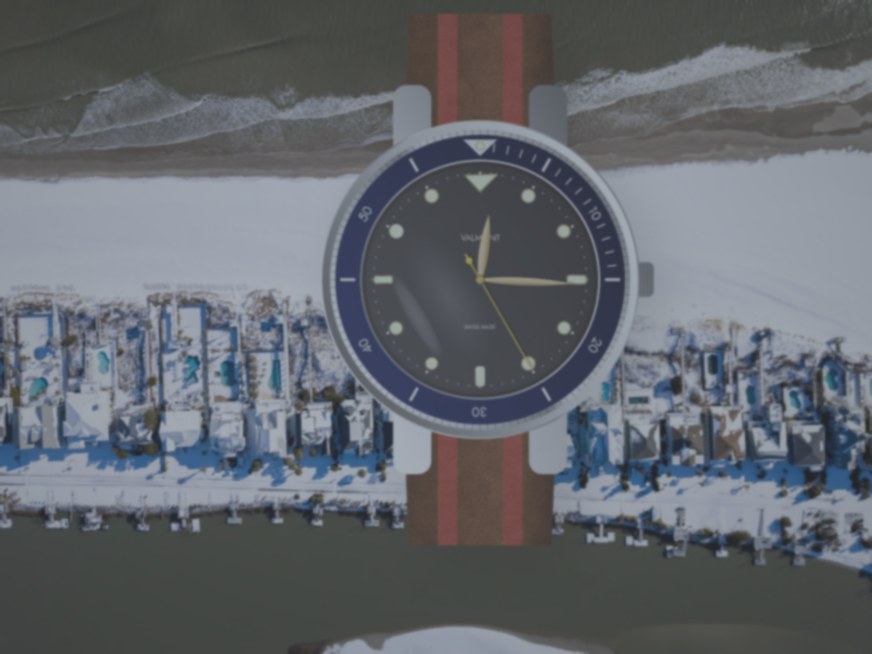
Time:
12.15.25
